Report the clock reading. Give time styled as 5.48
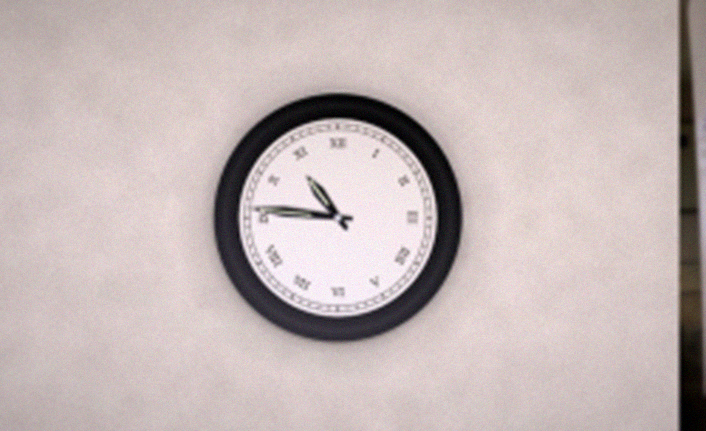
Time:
10.46
